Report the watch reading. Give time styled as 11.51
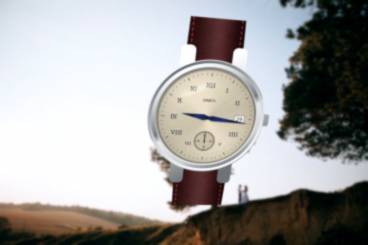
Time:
9.16
